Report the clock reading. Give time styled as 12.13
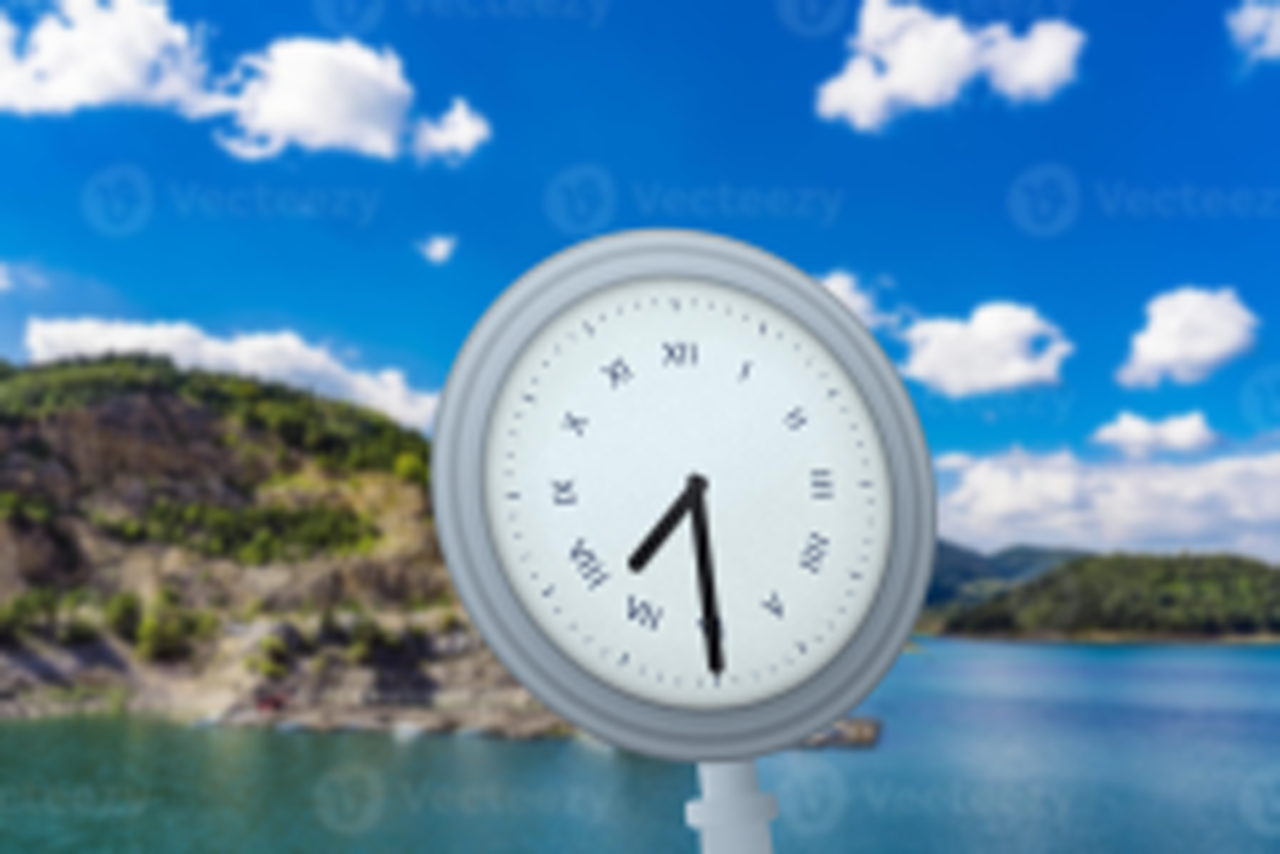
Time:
7.30
